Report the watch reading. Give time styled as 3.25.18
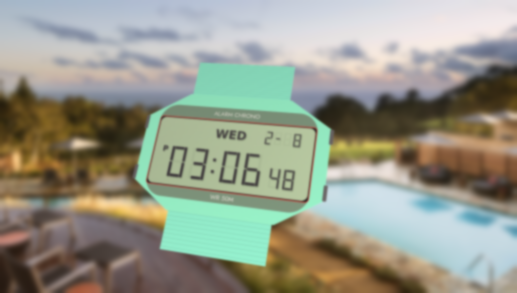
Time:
3.06.48
